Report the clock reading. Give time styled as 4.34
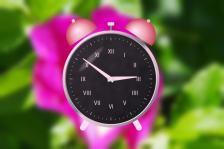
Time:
2.51
